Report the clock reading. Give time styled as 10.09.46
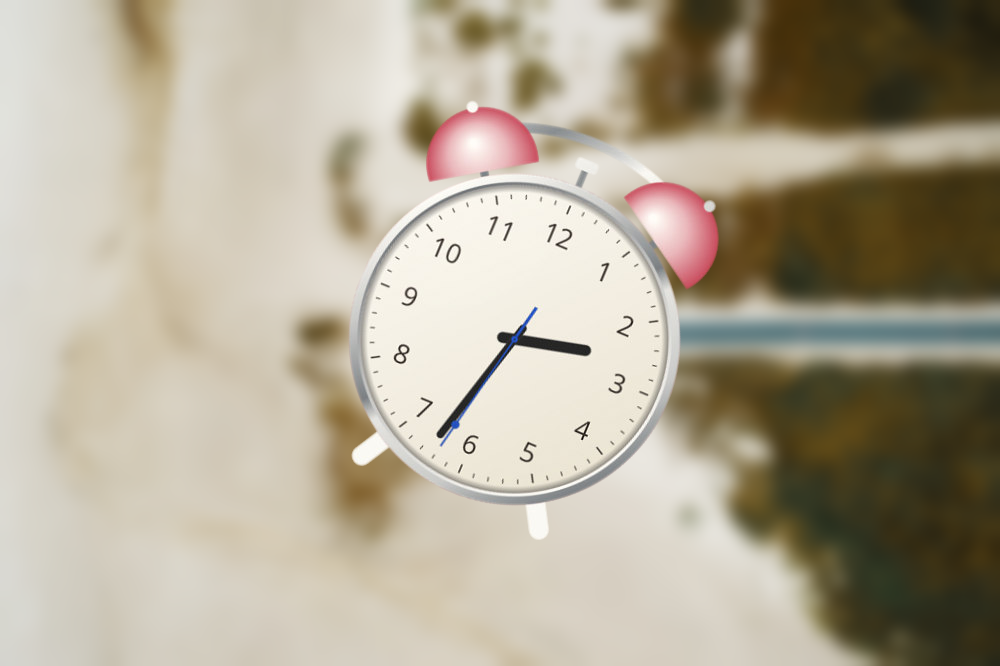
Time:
2.32.32
